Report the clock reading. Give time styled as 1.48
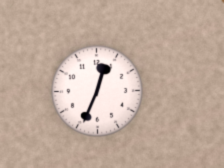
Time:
12.34
